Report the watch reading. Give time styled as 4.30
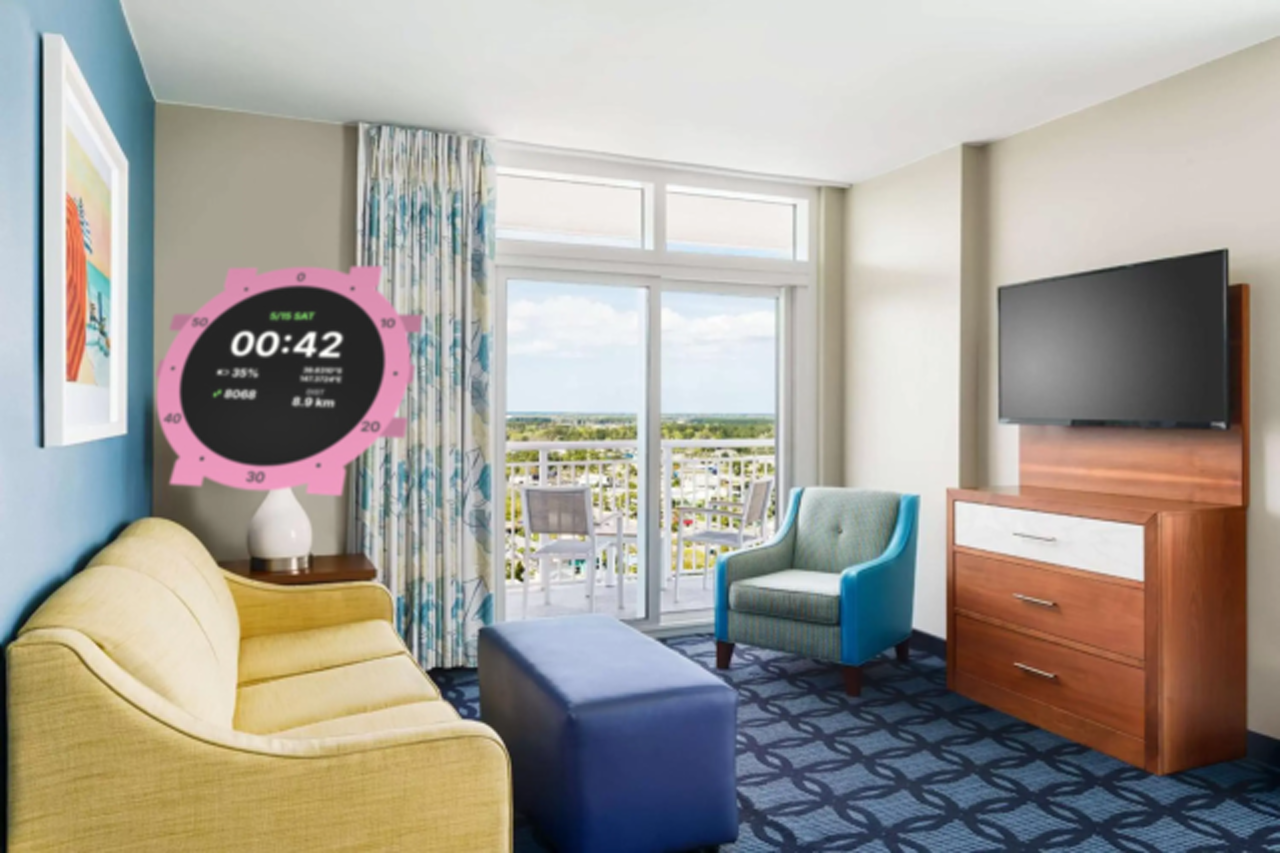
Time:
0.42
